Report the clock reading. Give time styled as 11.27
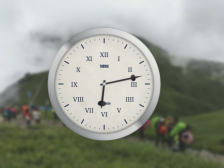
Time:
6.13
